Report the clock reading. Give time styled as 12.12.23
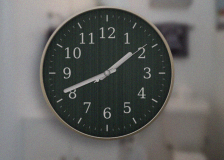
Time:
1.41.09
